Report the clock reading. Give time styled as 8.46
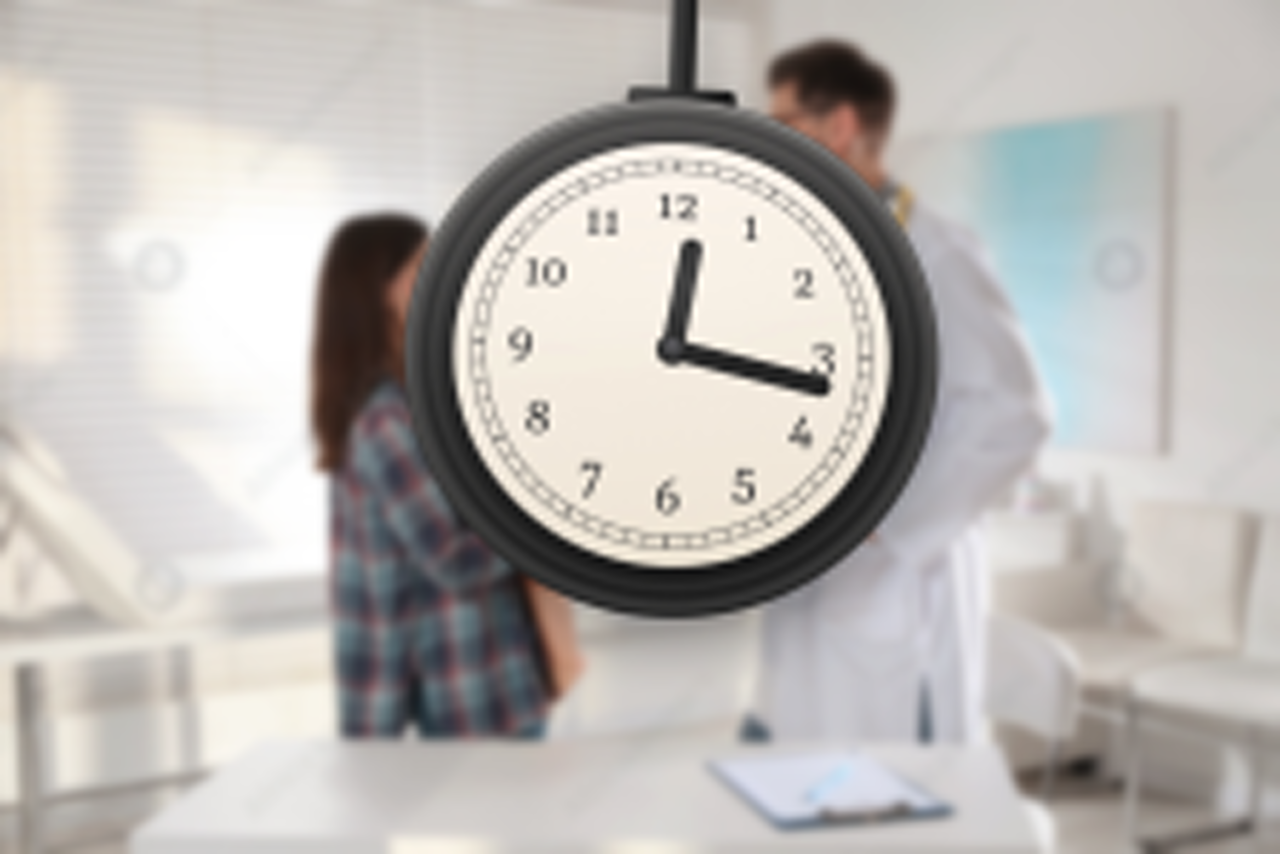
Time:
12.17
